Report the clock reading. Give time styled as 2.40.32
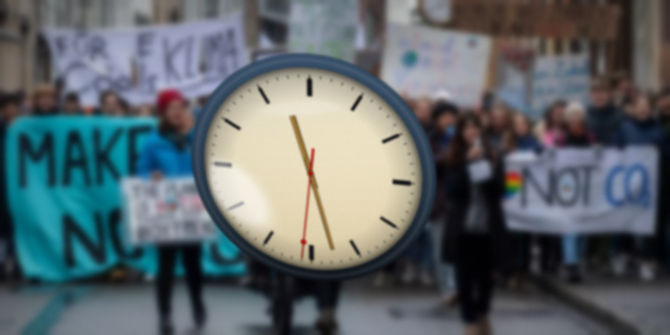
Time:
11.27.31
